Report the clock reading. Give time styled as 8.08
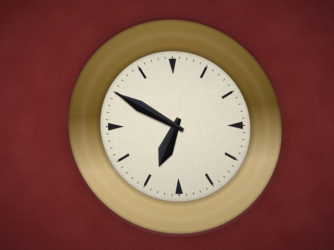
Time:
6.50
